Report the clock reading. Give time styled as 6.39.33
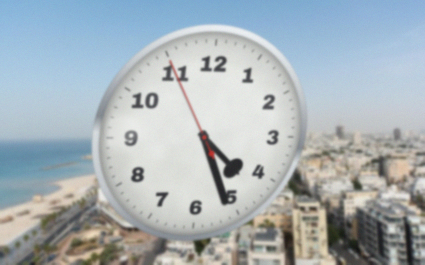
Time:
4.25.55
